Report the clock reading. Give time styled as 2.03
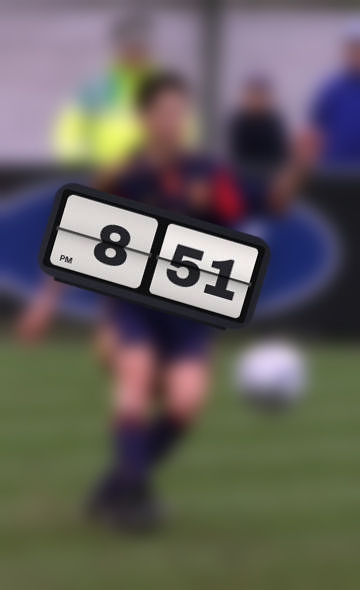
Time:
8.51
